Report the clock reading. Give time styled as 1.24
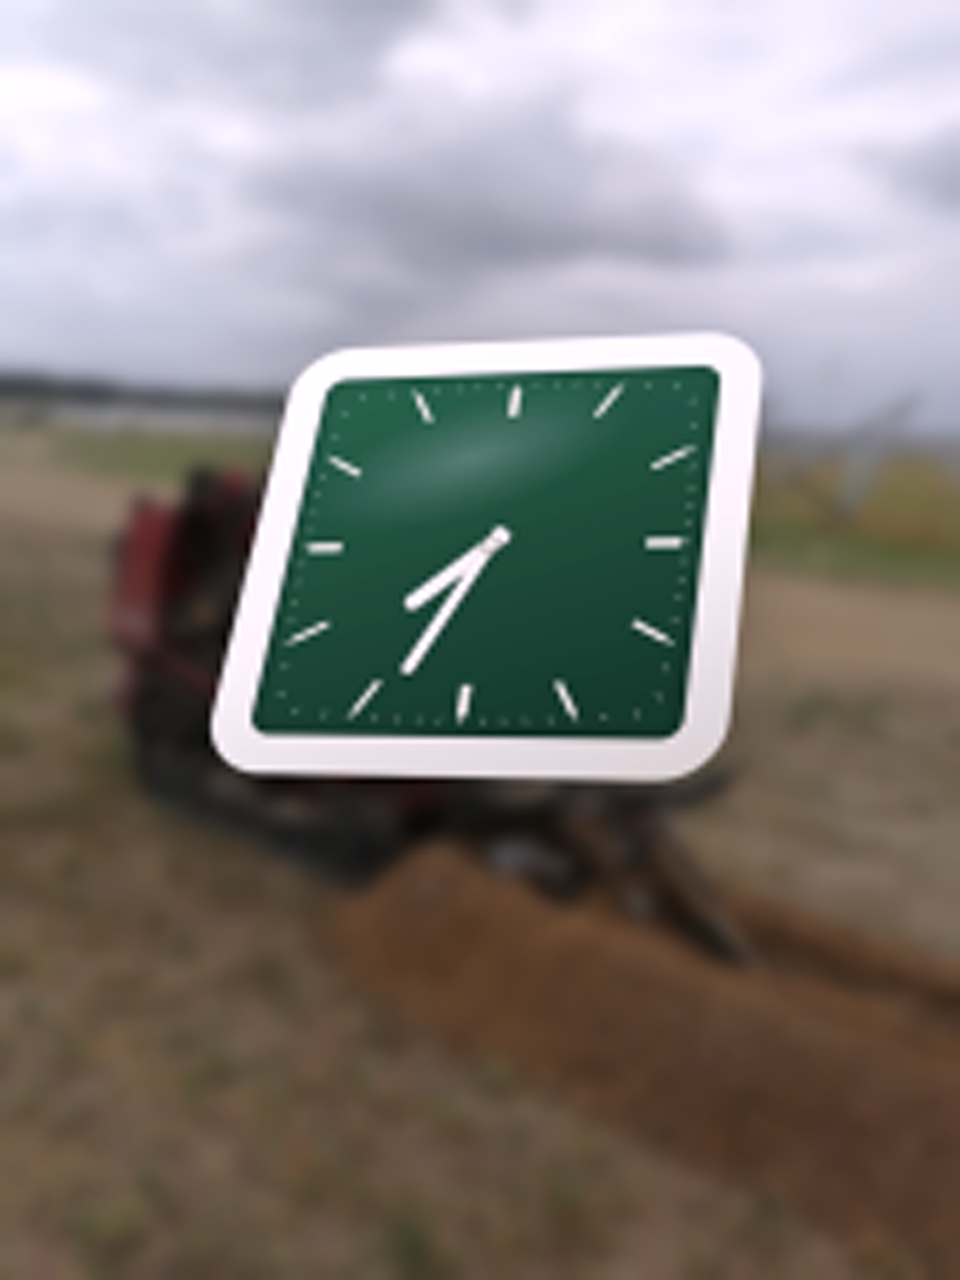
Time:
7.34
